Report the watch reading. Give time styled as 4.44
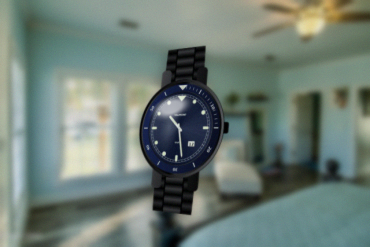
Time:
10.28
